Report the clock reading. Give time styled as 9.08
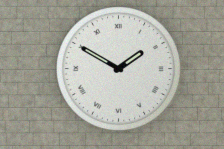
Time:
1.50
